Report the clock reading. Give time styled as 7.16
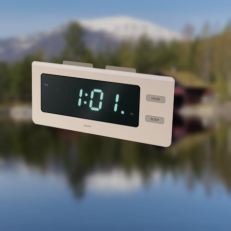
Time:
1.01
